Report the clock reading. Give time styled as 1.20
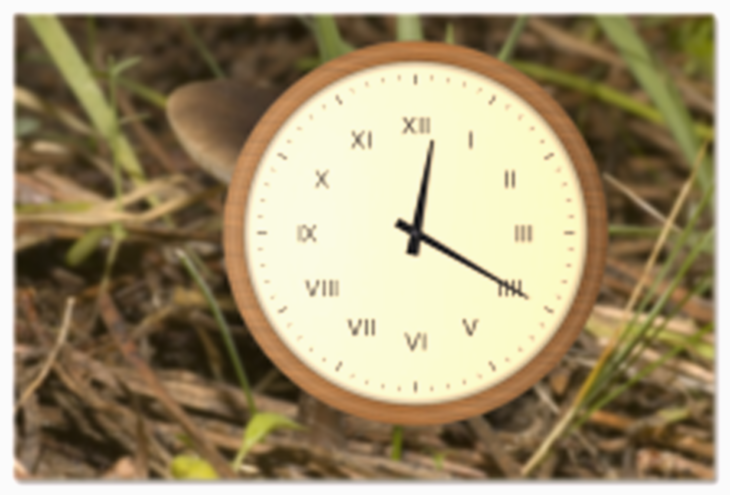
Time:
12.20
